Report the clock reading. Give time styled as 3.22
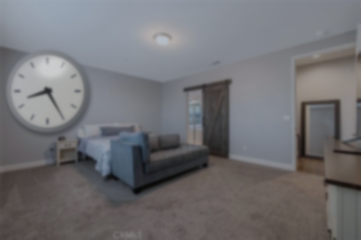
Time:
8.25
